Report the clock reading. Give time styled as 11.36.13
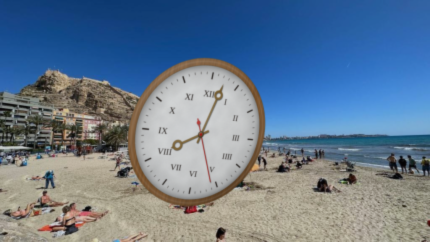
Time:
8.02.26
